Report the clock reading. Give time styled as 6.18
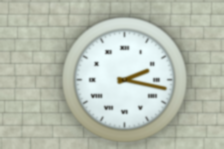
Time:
2.17
